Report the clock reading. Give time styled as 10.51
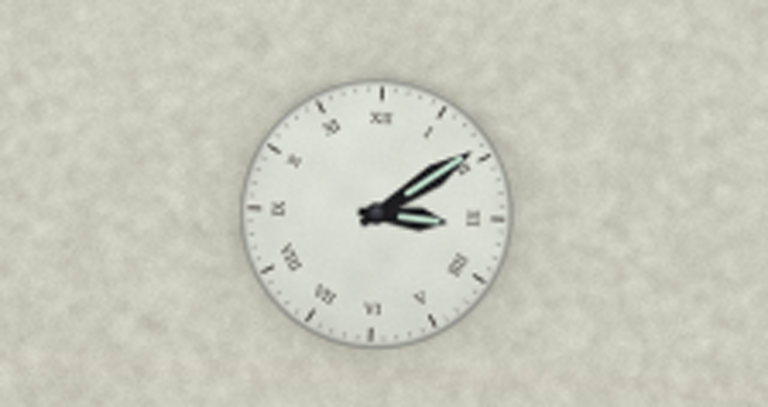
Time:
3.09
